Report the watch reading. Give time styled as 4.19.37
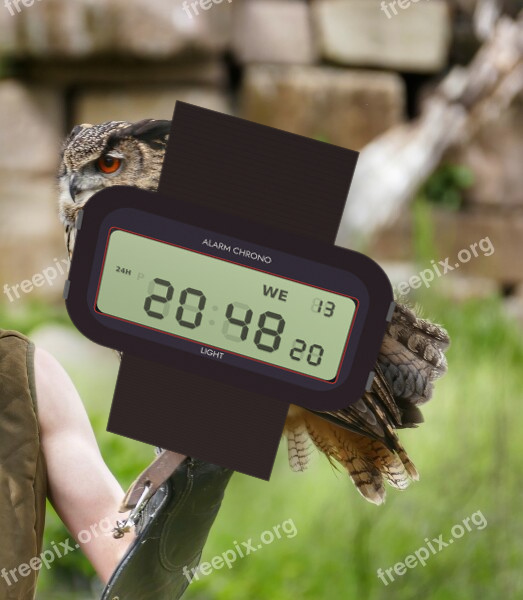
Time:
20.48.20
